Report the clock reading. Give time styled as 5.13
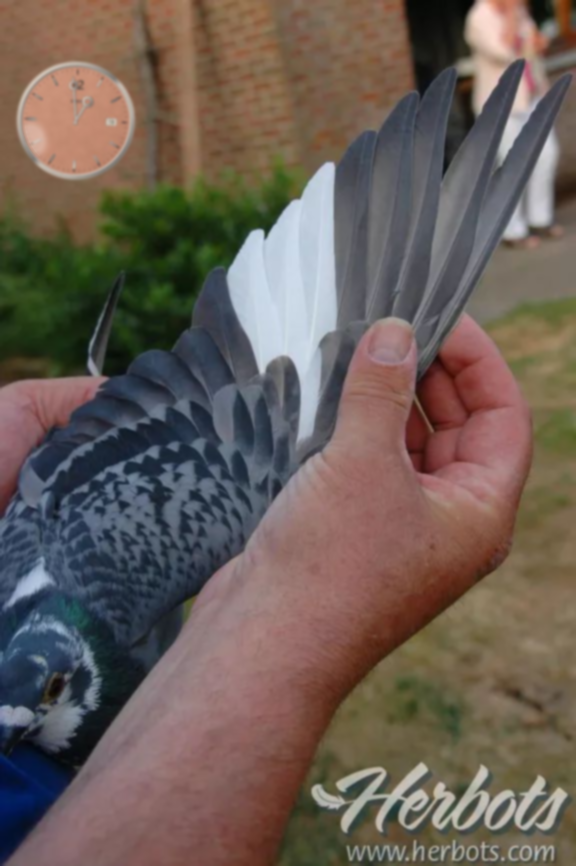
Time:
12.59
